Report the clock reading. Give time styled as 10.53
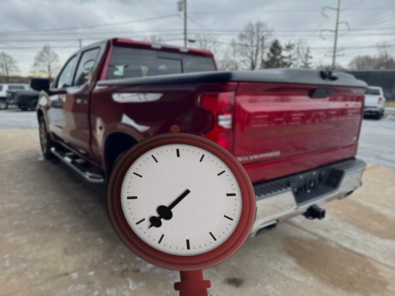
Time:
7.38
